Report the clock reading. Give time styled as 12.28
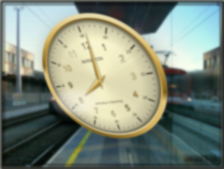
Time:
8.01
